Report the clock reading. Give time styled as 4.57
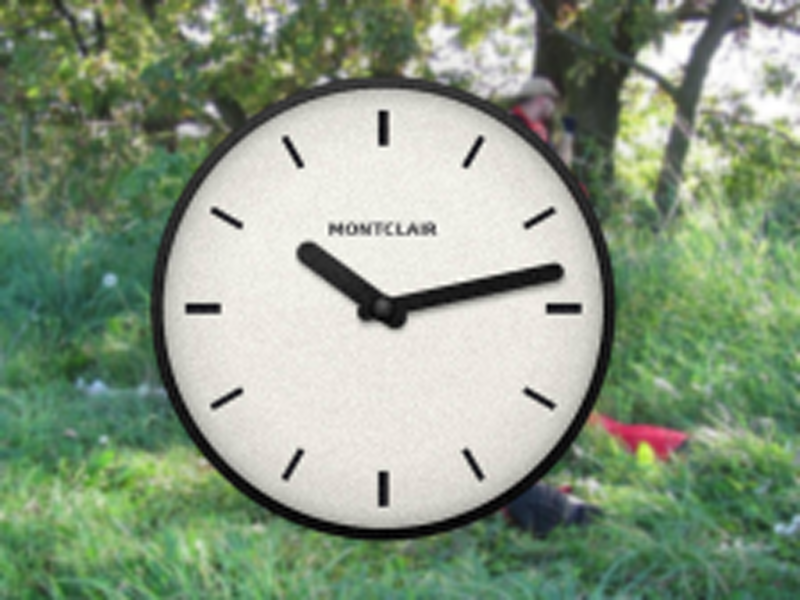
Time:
10.13
